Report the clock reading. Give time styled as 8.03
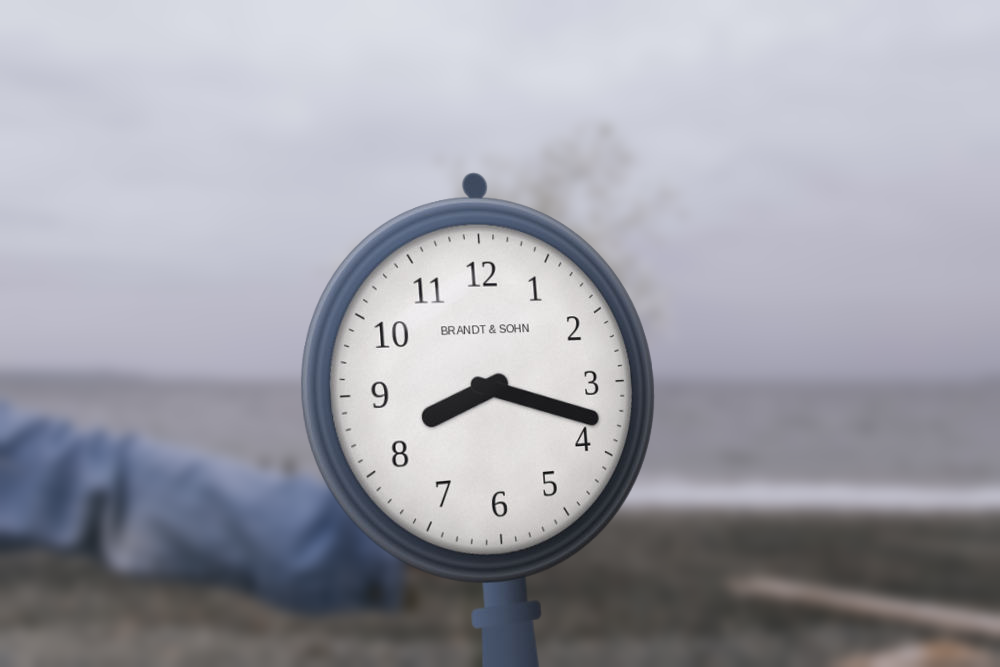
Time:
8.18
